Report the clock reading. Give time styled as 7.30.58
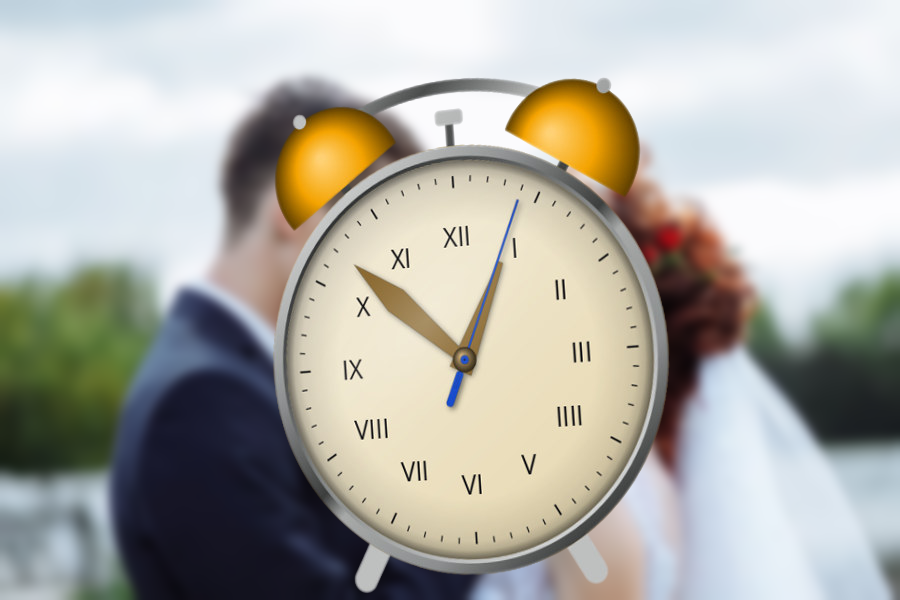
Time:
12.52.04
